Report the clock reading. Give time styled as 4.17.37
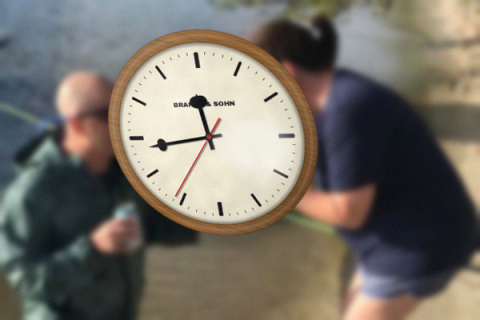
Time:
11.43.36
